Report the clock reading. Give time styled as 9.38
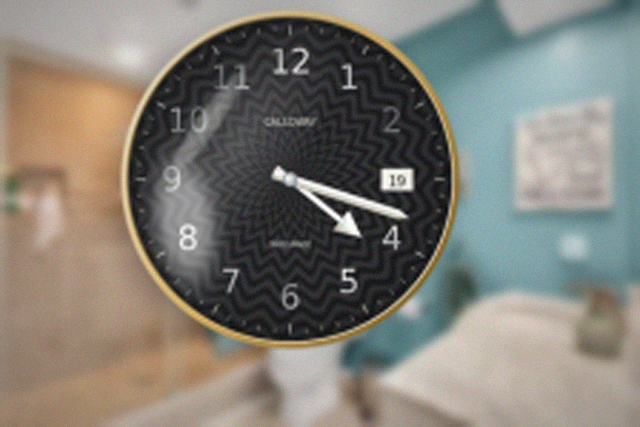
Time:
4.18
